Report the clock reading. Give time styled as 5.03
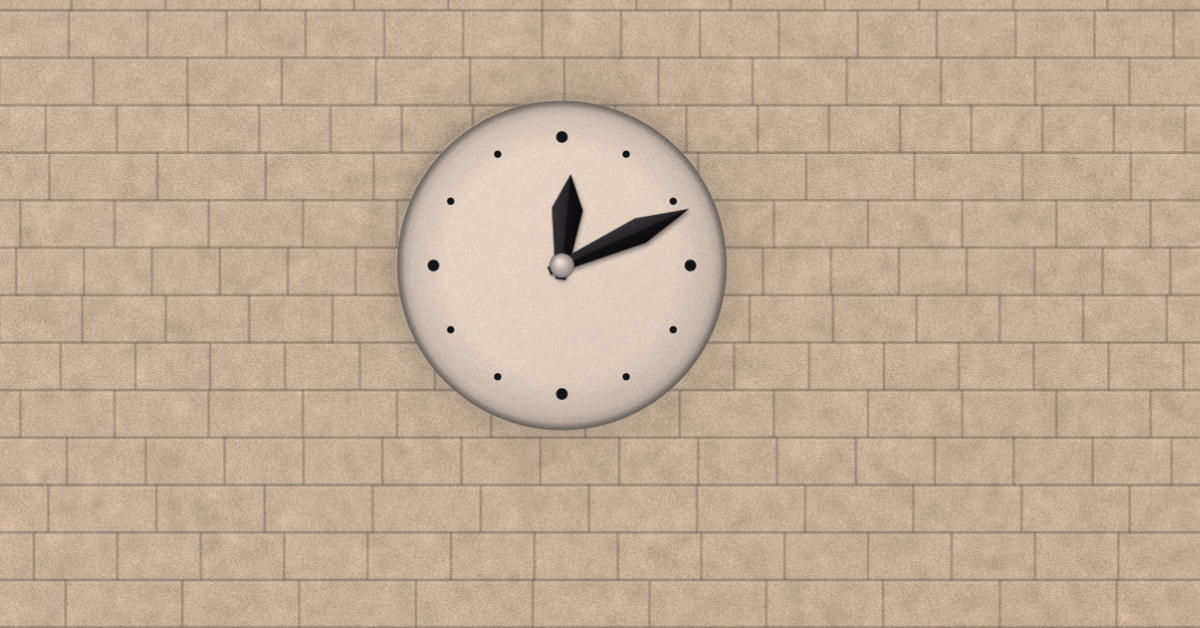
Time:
12.11
